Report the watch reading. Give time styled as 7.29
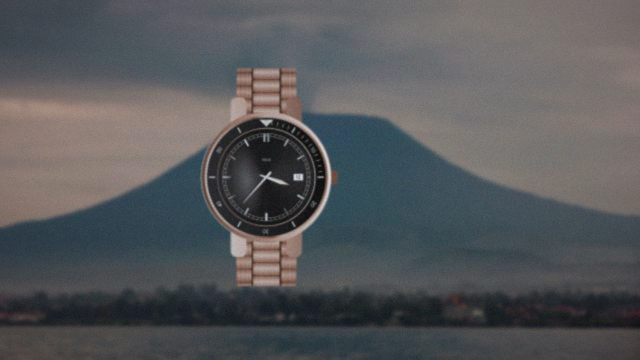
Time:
3.37
